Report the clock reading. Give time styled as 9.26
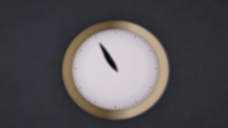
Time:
10.55
